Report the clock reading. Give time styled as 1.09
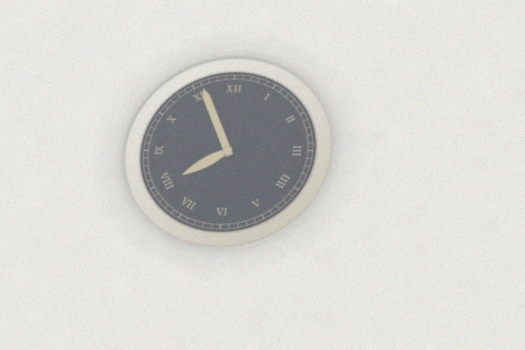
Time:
7.56
